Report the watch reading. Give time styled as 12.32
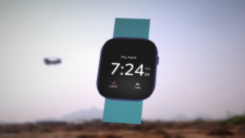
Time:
7.24
